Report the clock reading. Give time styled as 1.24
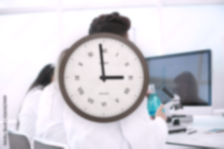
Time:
2.59
